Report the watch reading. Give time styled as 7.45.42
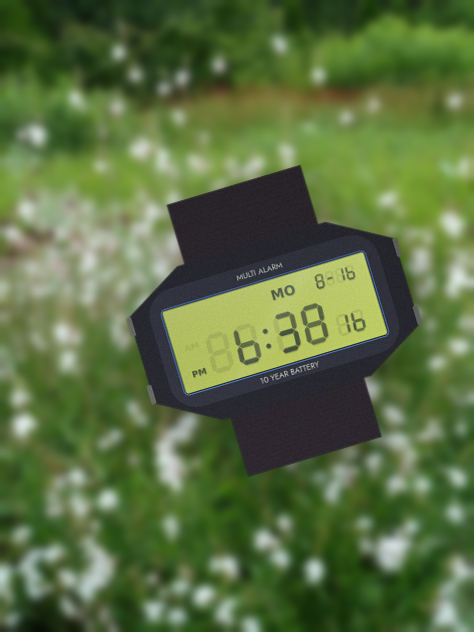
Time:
6.38.16
